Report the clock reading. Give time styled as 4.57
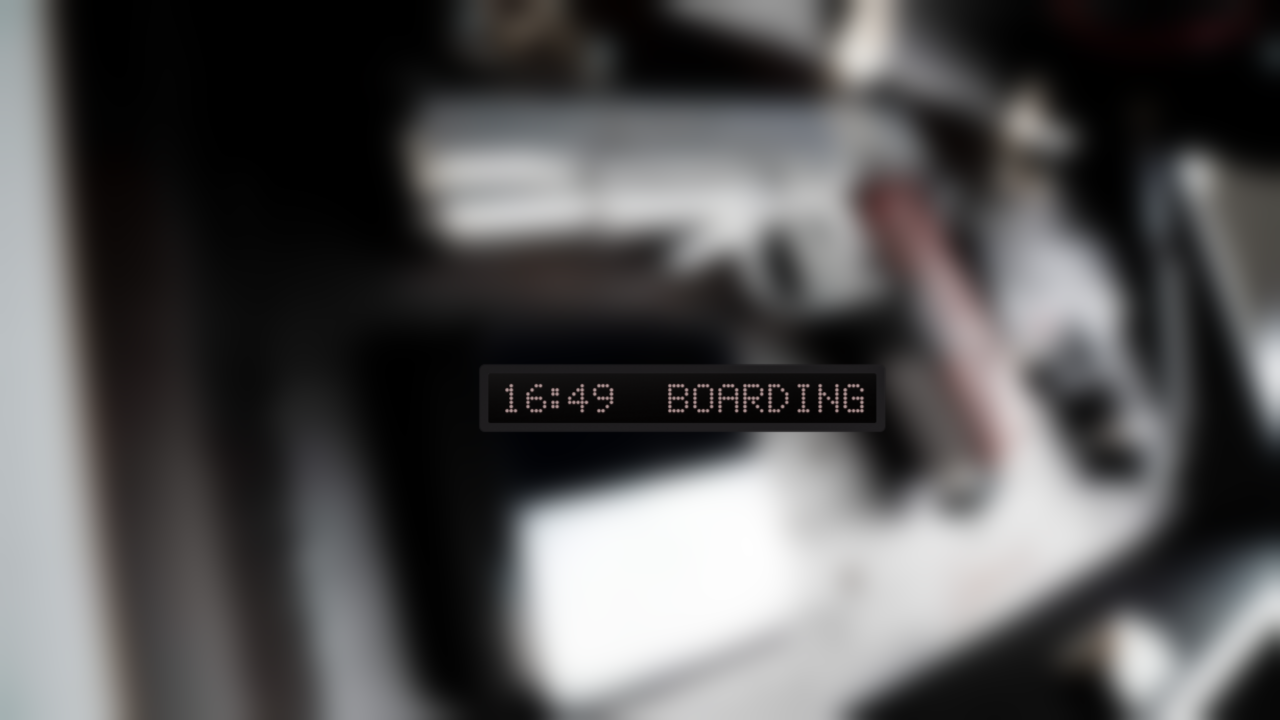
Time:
16.49
